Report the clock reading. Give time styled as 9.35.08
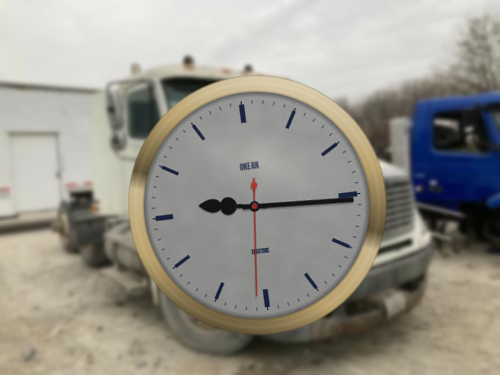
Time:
9.15.31
